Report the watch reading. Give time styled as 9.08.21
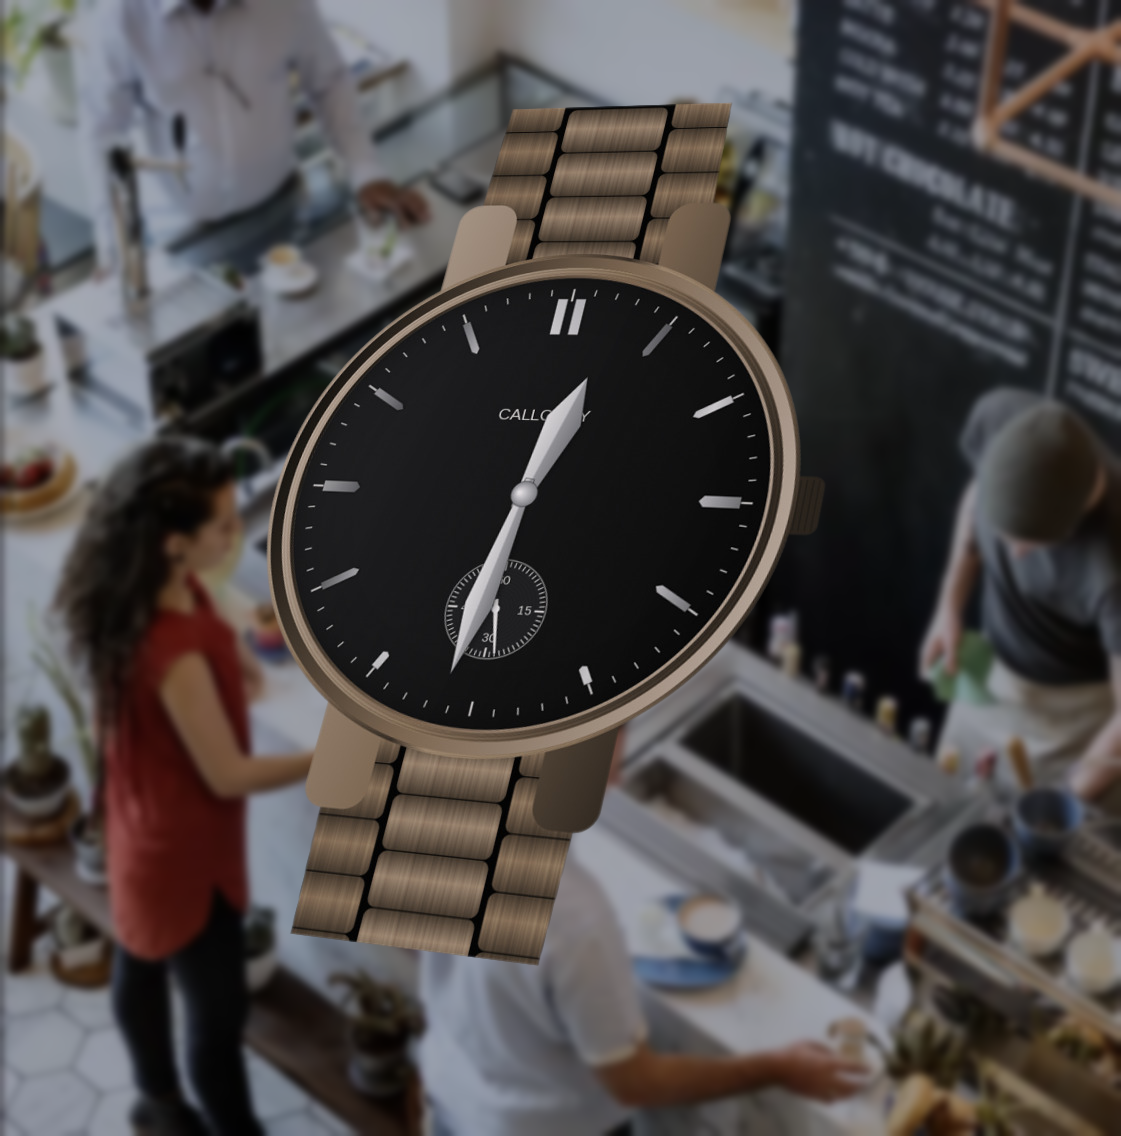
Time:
12.31.28
